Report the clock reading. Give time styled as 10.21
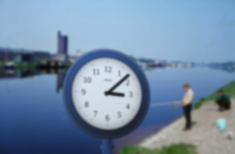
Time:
3.08
